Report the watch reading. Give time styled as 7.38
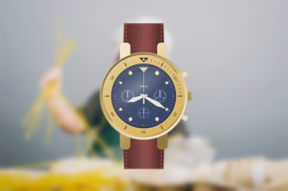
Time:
8.20
